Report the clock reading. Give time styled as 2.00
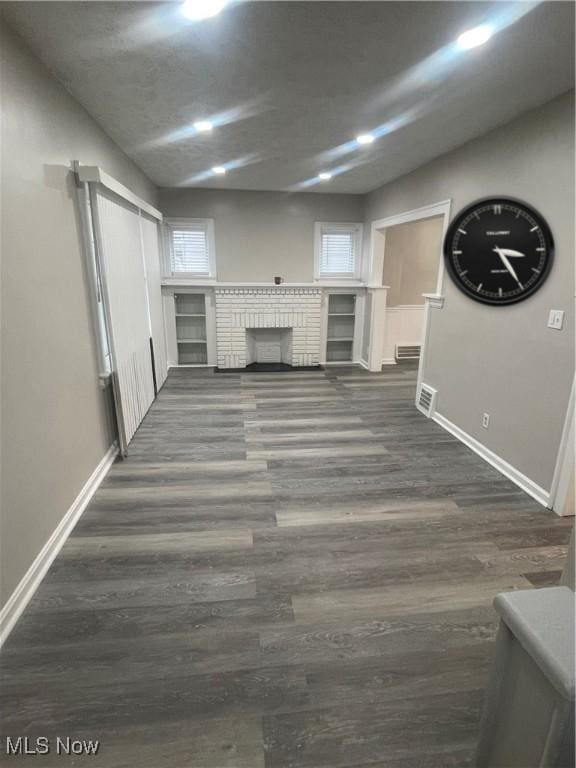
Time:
3.25
